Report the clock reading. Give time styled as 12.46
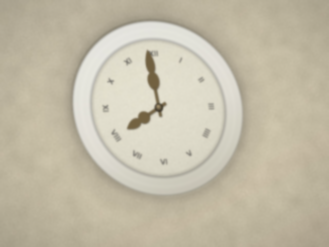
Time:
7.59
